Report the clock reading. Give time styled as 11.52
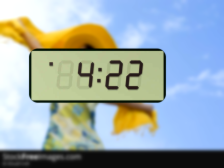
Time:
4.22
